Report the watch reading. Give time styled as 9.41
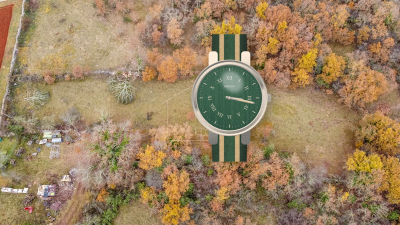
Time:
3.17
